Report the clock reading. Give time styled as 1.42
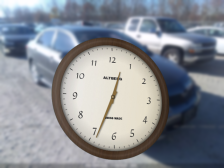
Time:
12.34
